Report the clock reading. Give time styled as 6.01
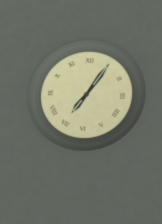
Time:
7.05
